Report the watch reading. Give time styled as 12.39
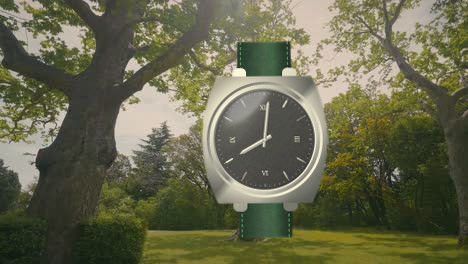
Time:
8.01
